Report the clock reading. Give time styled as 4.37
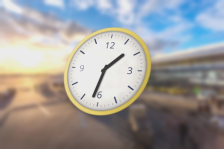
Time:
1.32
